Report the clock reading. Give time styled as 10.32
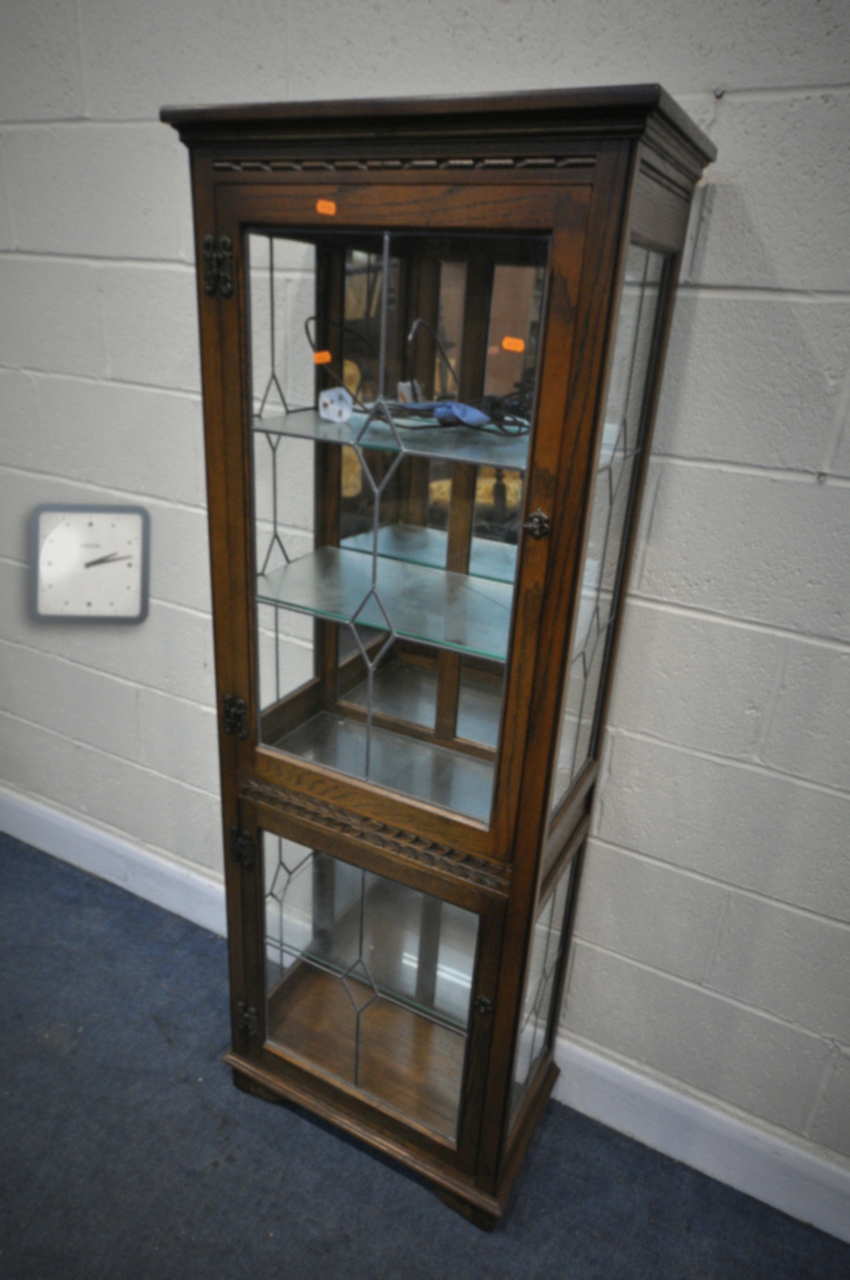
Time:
2.13
